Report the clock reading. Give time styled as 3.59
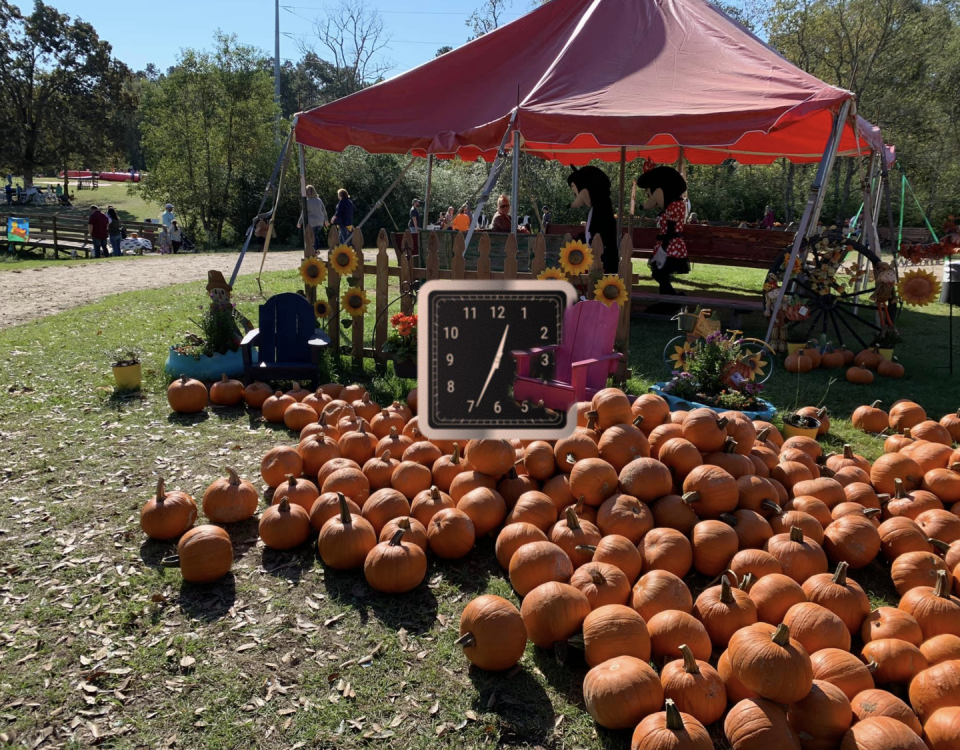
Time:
12.34
